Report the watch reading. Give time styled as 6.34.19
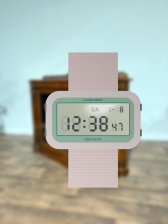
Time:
12.38.47
